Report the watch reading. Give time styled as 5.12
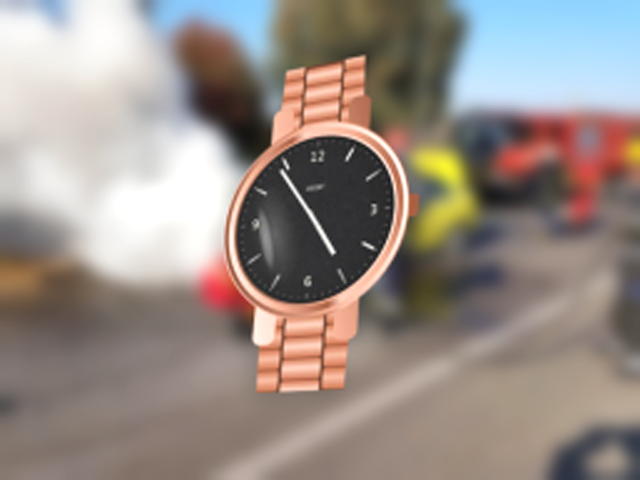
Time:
4.54
